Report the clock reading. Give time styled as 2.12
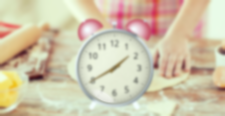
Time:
1.40
